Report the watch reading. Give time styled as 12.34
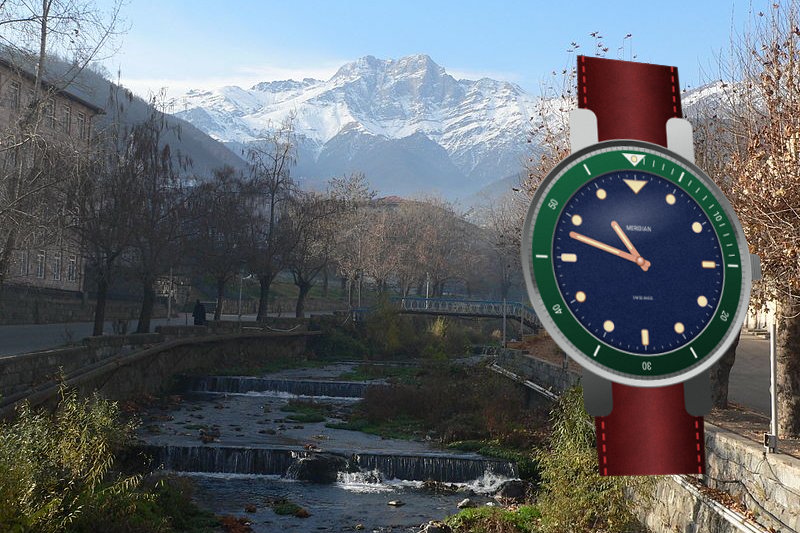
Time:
10.48
